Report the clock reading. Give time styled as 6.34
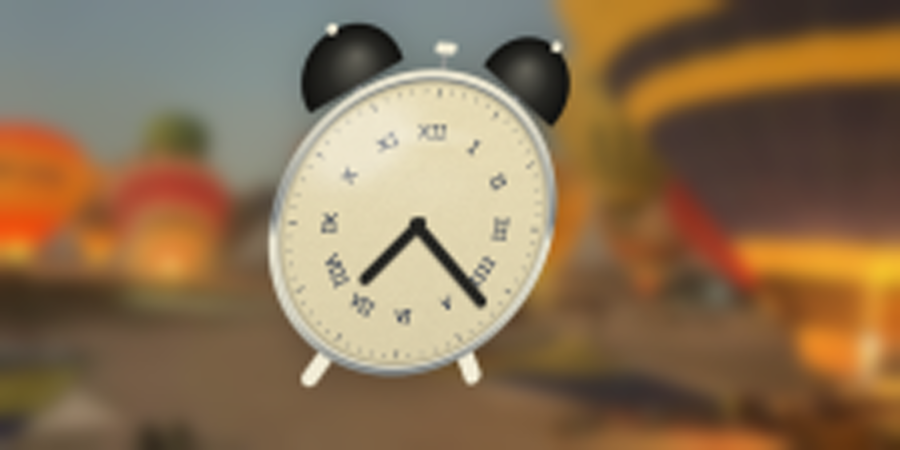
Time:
7.22
